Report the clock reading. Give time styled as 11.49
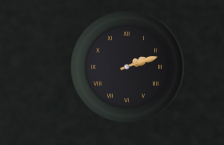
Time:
2.12
